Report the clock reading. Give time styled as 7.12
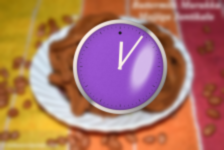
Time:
12.06
